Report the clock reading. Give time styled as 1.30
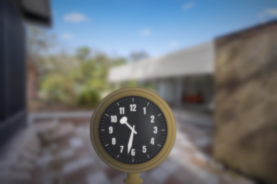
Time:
10.32
